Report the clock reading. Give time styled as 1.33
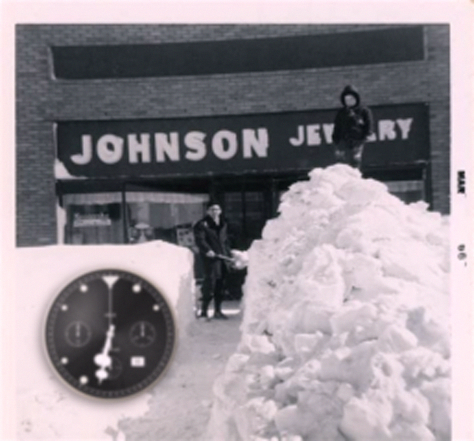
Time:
6.32
